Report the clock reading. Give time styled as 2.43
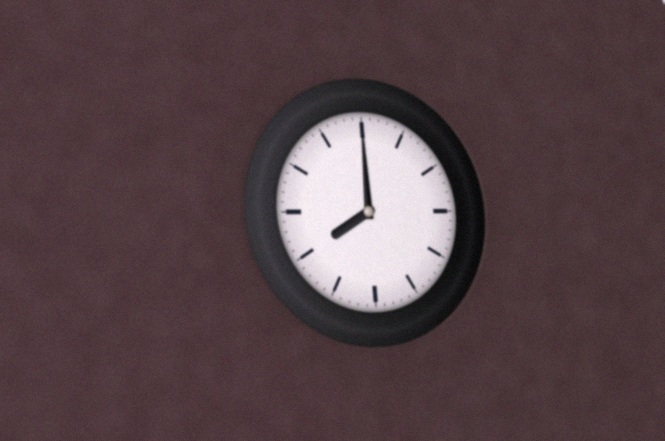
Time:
8.00
